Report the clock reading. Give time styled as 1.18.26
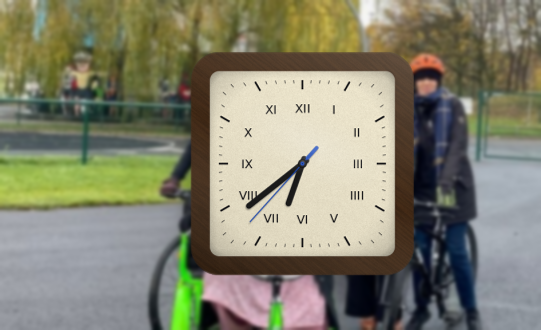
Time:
6.38.37
